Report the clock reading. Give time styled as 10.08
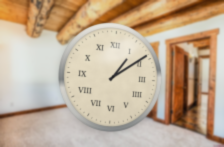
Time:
1.09
